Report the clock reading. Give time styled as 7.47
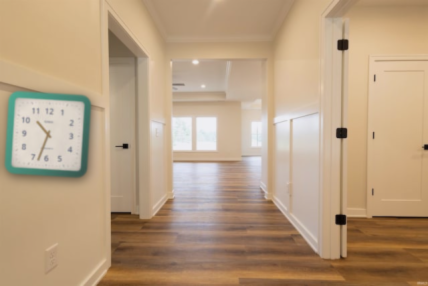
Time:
10.33
